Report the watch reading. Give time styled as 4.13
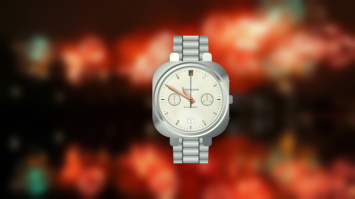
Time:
10.50
